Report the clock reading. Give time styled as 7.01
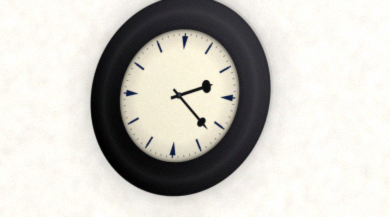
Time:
2.22
